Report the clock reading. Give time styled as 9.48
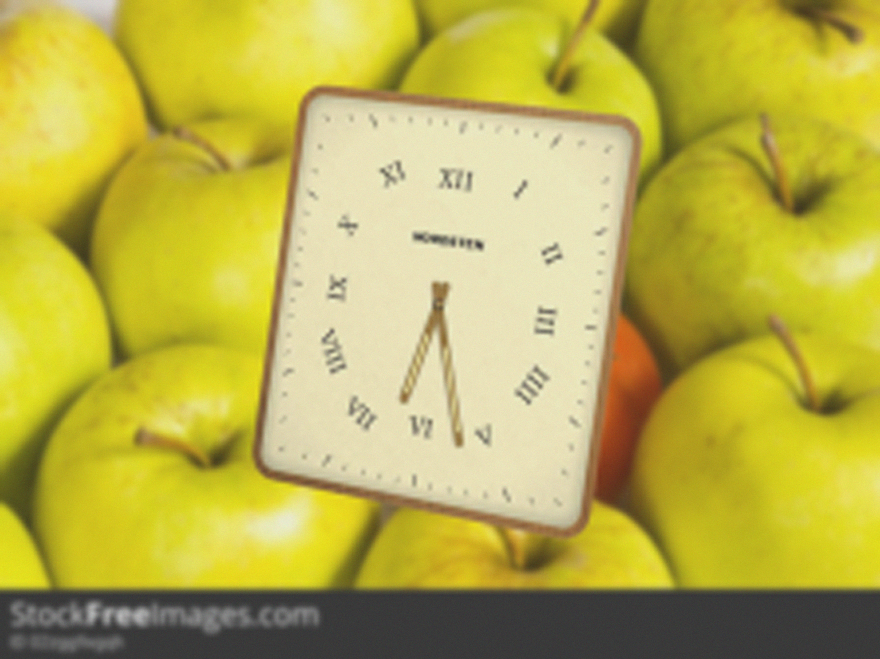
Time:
6.27
